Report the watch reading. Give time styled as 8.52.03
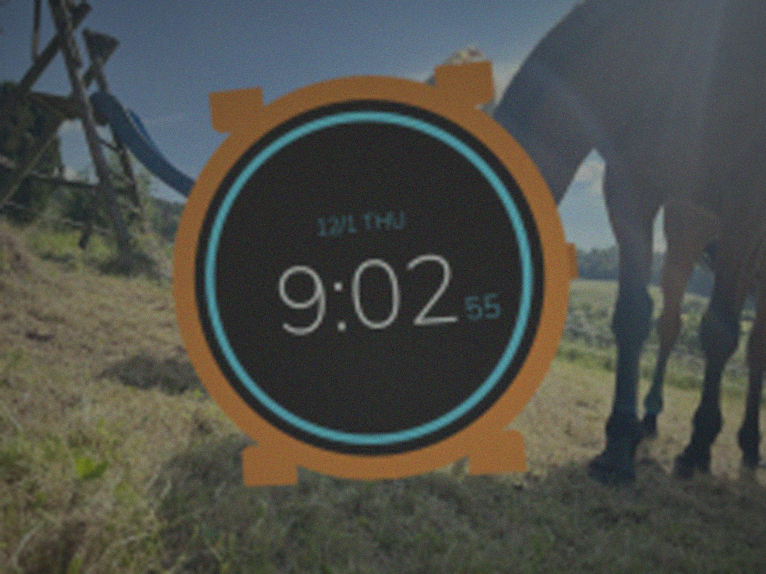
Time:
9.02.55
